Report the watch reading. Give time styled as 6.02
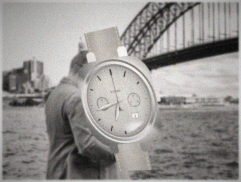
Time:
6.43
